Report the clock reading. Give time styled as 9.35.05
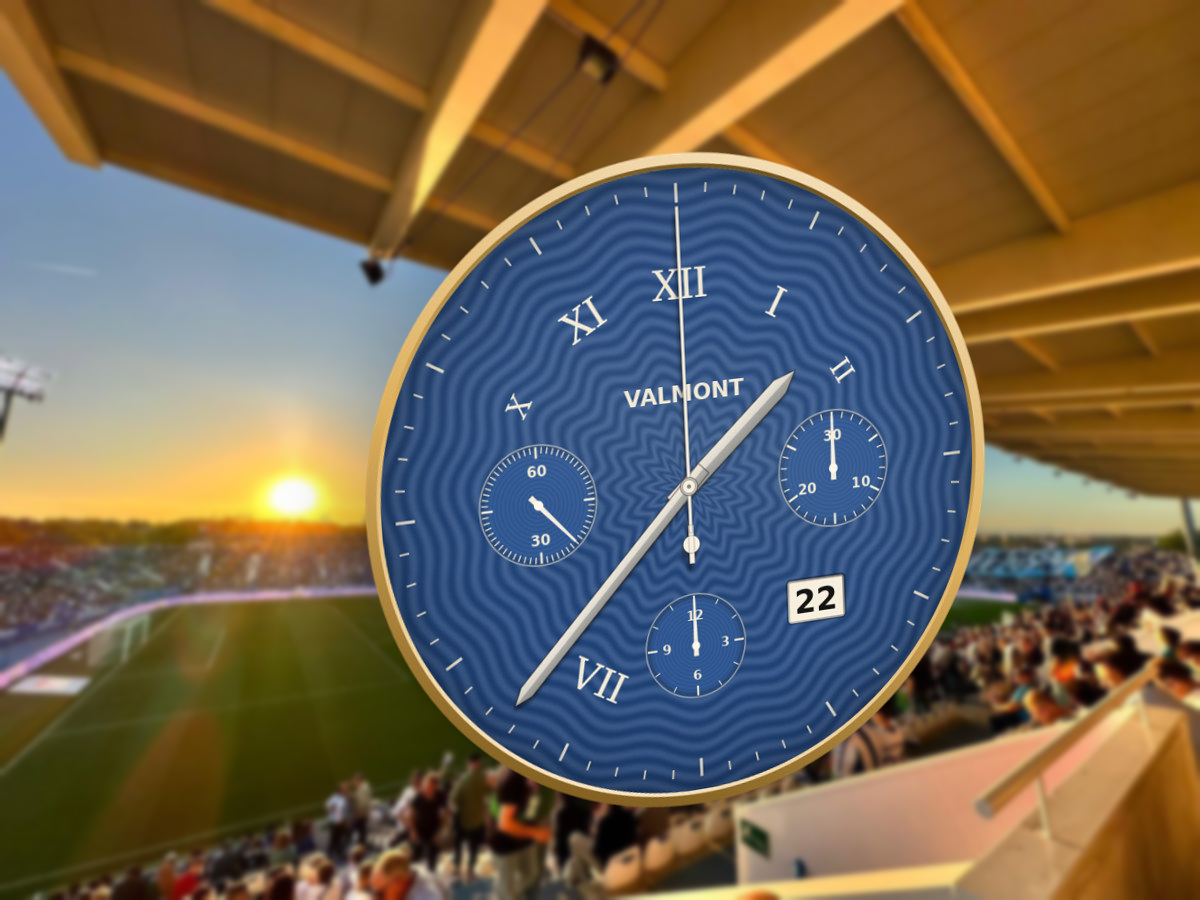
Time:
1.37.23
